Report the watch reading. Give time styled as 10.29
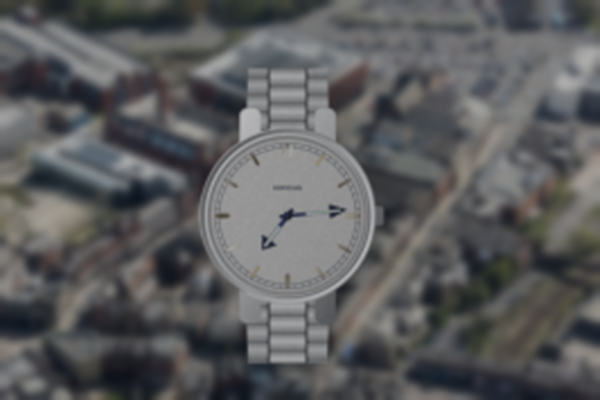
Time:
7.14
